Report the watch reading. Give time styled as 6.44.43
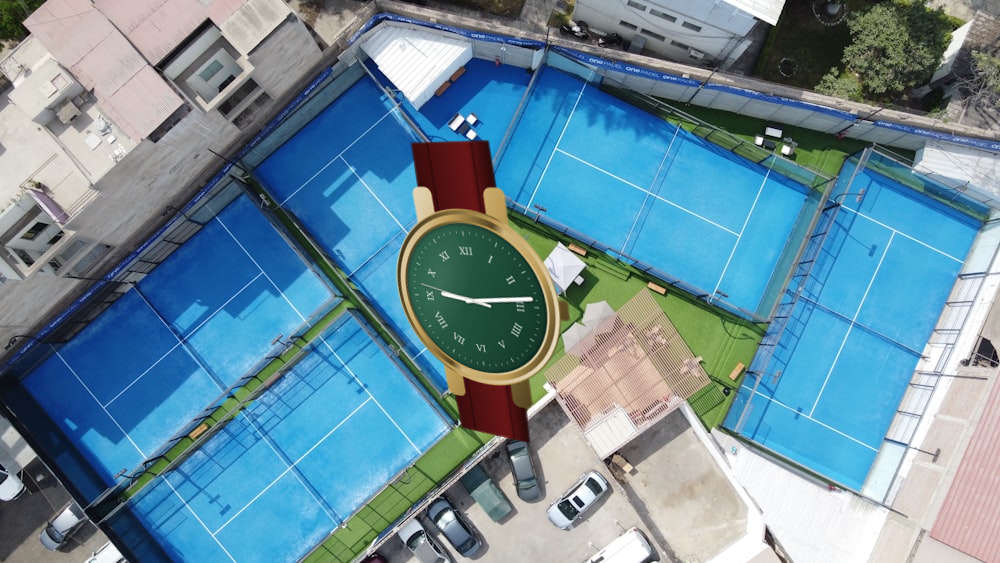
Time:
9.13.47
